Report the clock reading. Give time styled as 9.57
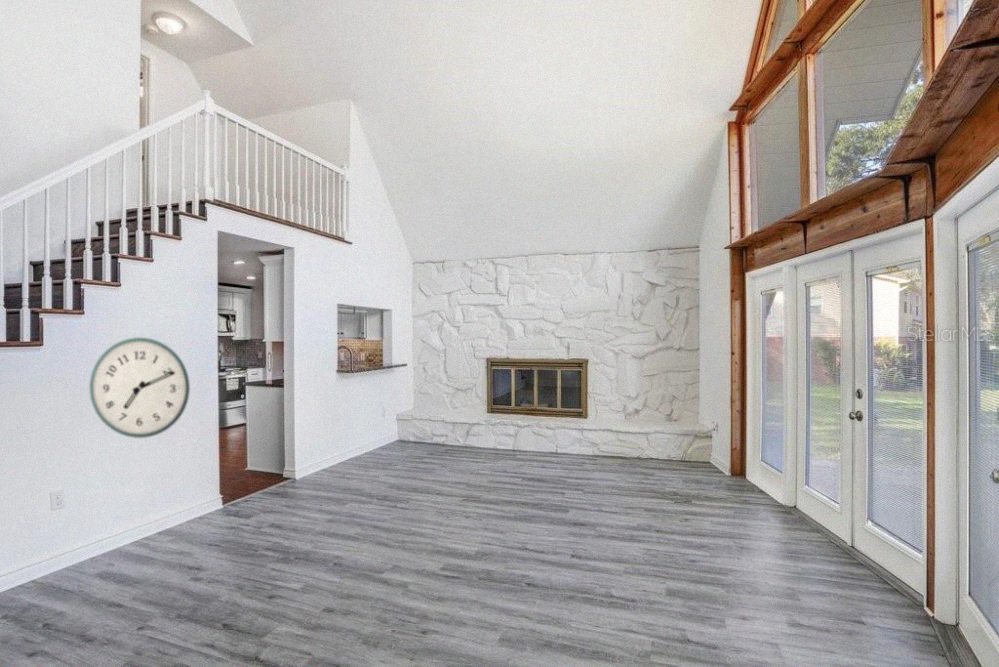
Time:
7.11
